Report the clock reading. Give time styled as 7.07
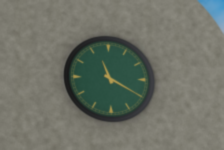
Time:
11.20
